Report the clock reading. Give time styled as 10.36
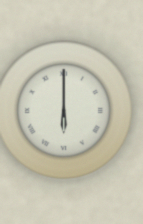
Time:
6.00
